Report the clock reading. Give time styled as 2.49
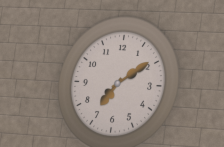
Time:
7.09
